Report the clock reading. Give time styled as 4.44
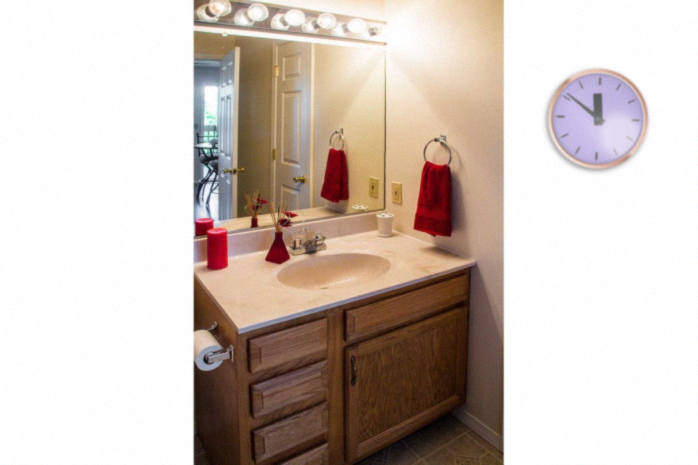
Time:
11.51
